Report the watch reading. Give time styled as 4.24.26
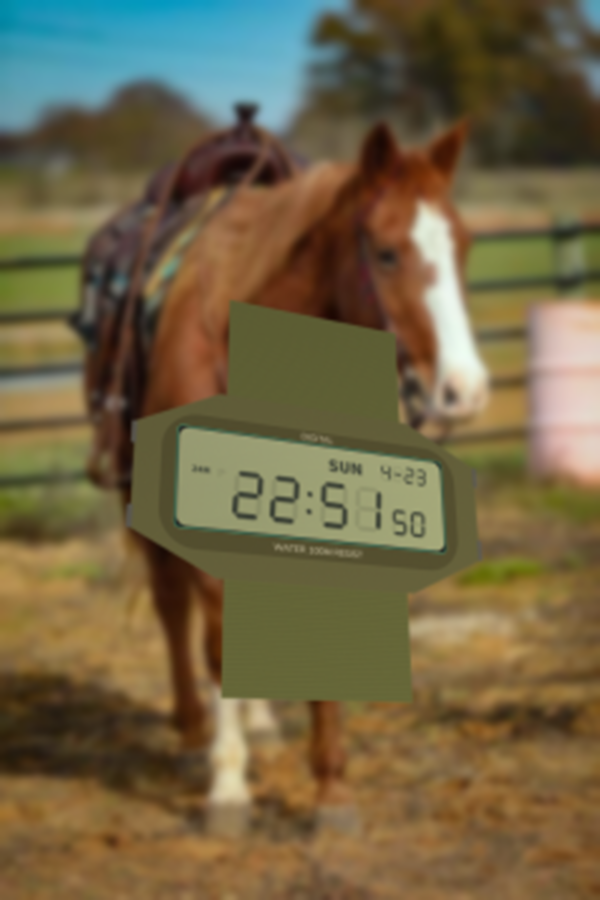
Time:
22.51.50
